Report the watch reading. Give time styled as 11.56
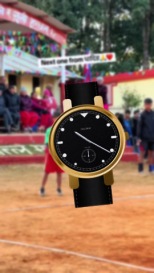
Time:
10.21
